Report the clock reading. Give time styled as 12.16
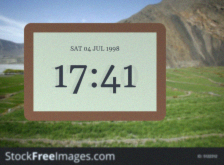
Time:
17.41
